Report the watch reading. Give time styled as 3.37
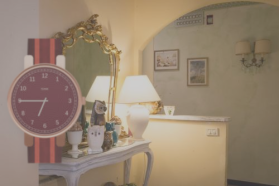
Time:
6.45
